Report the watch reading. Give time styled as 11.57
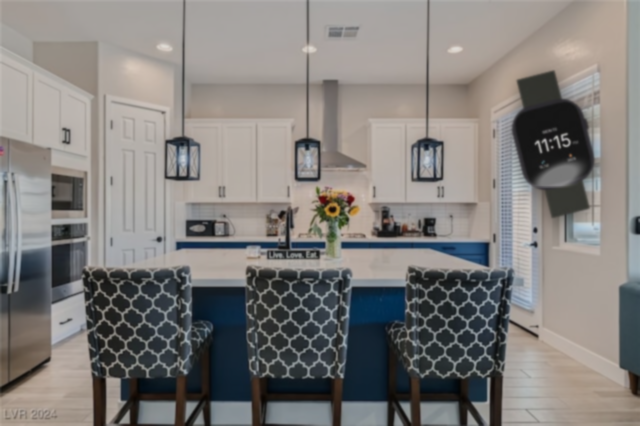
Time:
11.15
